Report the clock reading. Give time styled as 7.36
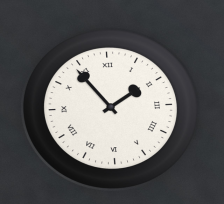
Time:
1.54
